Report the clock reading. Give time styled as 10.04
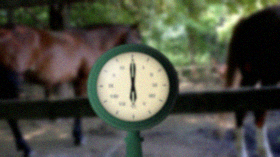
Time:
6.00
